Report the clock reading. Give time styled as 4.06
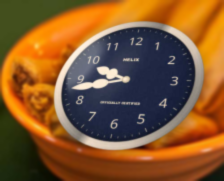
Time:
9.43
